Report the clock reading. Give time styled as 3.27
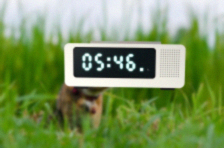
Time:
5.46
